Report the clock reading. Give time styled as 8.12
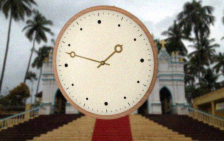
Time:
1.48
